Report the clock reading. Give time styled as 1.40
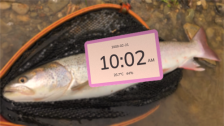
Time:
10.02
